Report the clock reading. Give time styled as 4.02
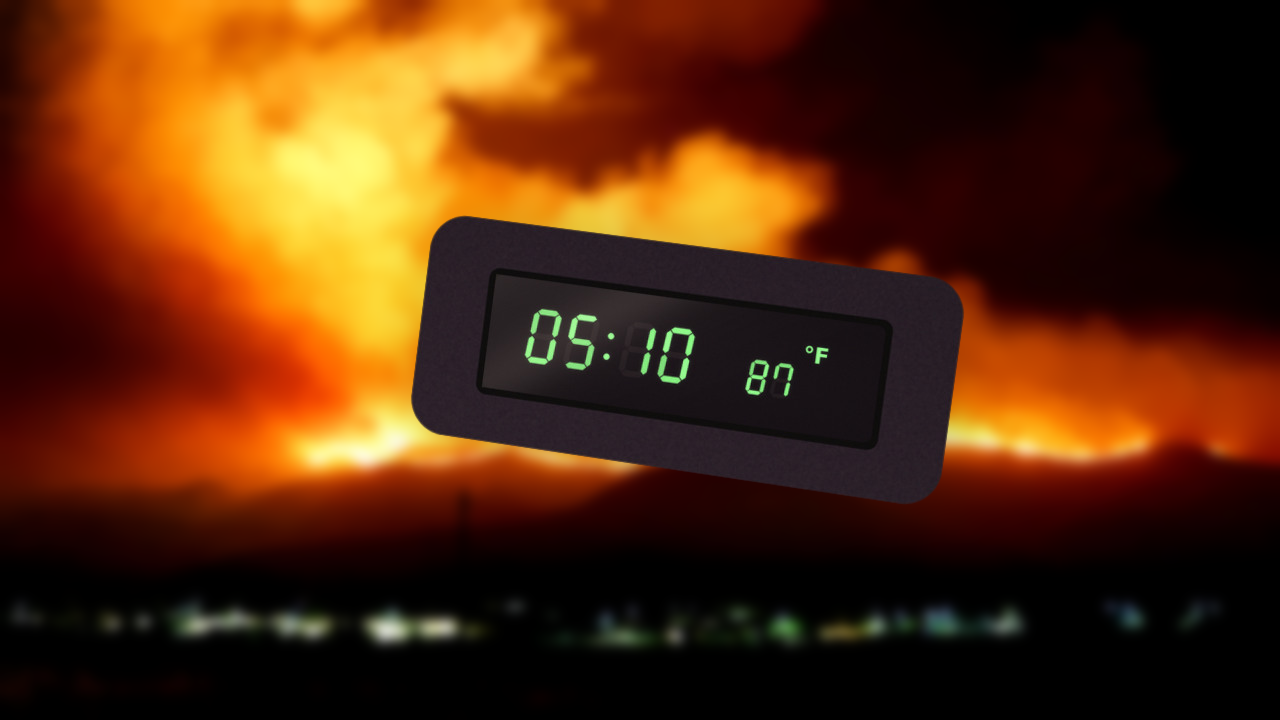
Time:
5.10
